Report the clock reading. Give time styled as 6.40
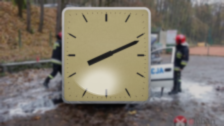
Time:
8.11
